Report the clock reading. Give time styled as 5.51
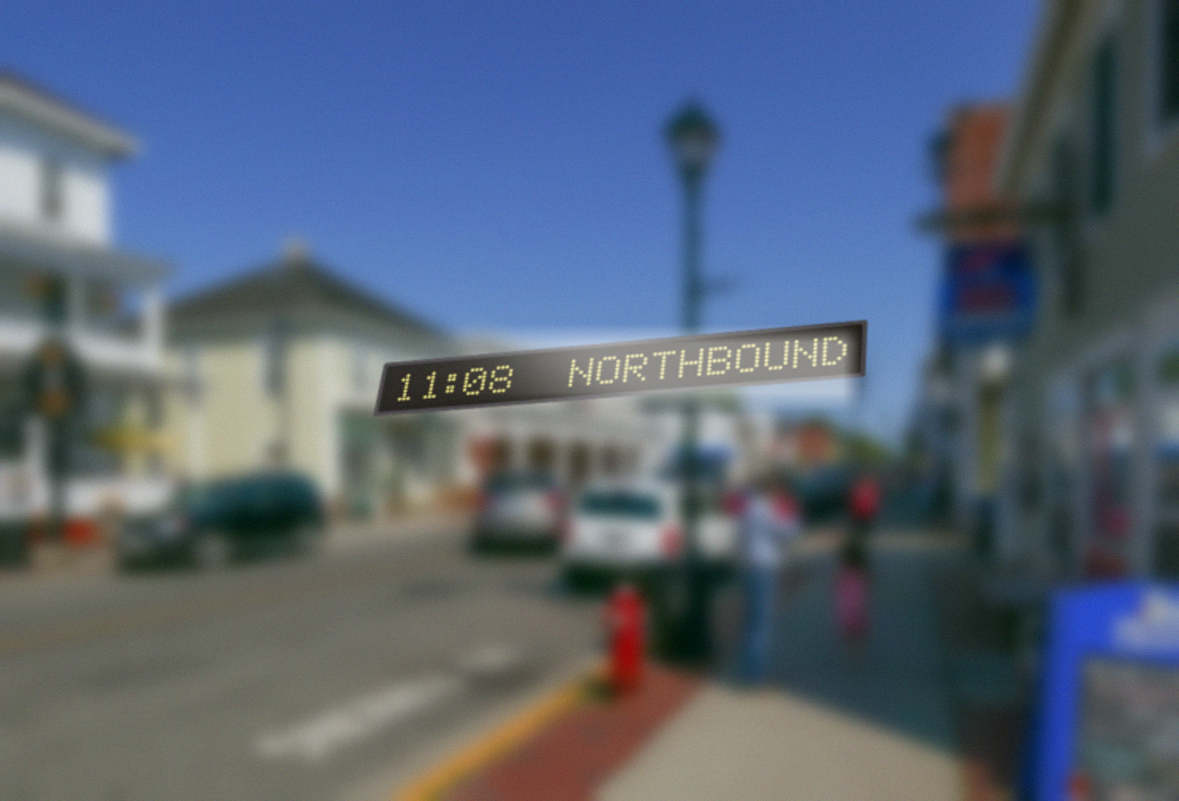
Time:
11.08
